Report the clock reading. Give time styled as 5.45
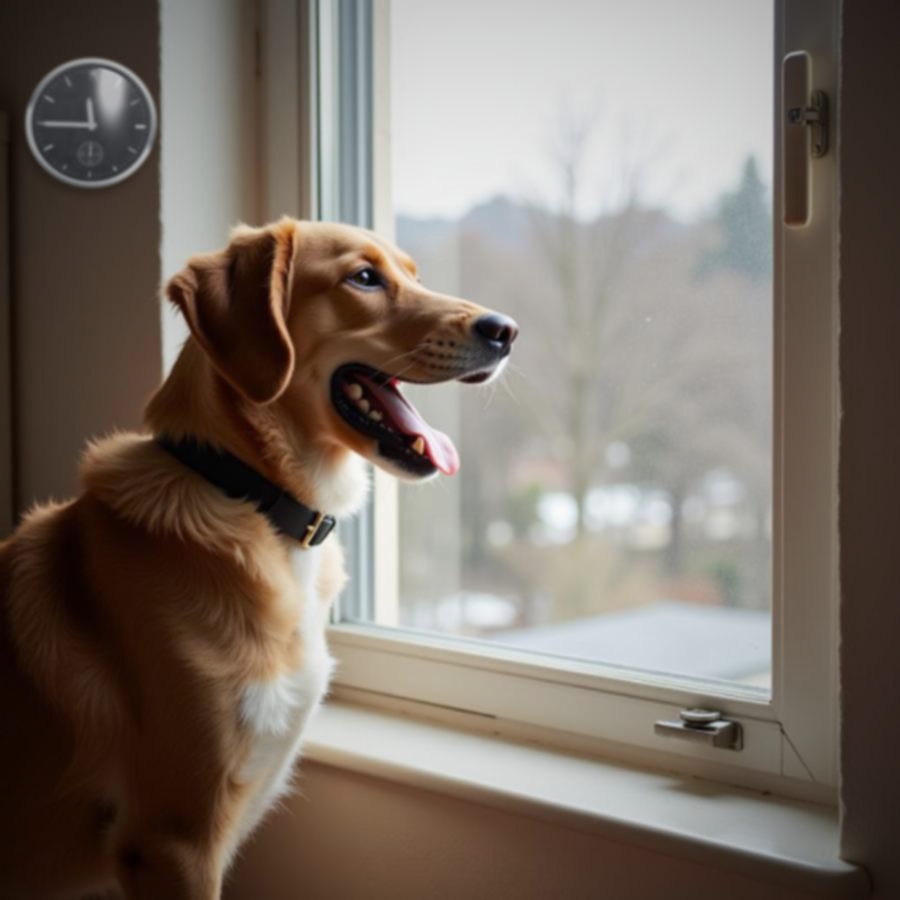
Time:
11.45
